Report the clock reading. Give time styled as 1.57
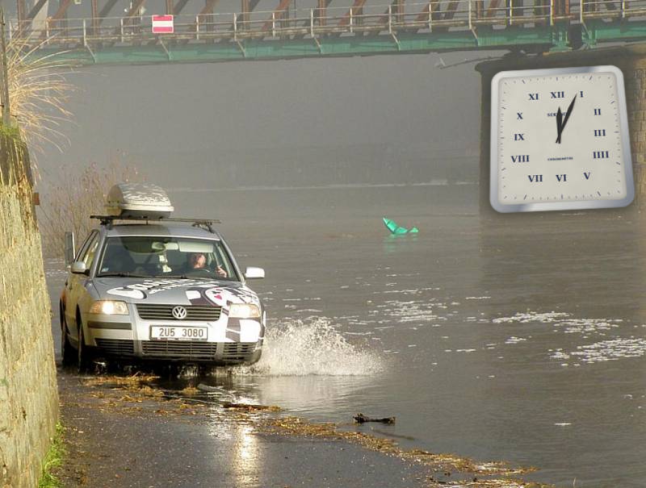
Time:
12.04
